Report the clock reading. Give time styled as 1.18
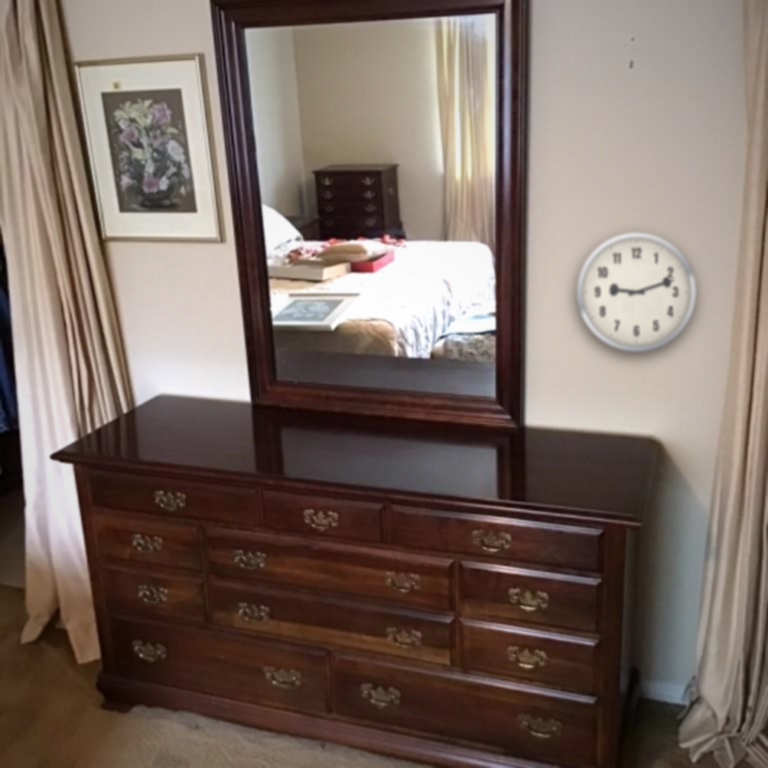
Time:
9.12
